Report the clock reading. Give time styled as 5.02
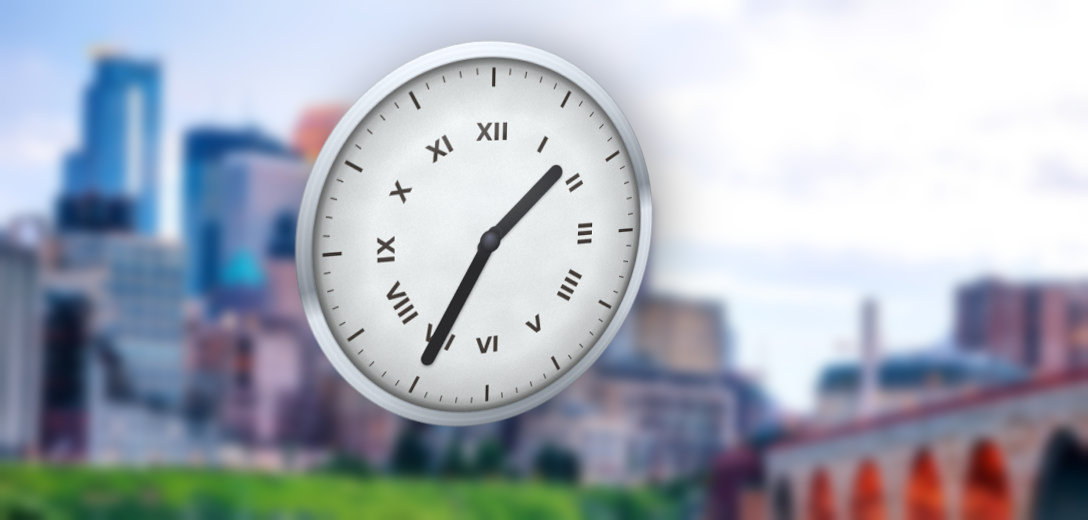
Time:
1.35
